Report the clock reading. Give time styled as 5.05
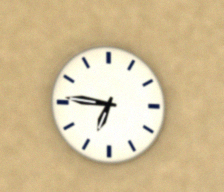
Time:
6.46
